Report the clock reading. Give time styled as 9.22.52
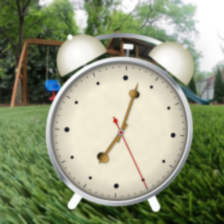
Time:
7.02.25
